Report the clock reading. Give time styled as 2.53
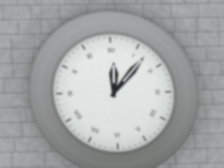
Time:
12.07
